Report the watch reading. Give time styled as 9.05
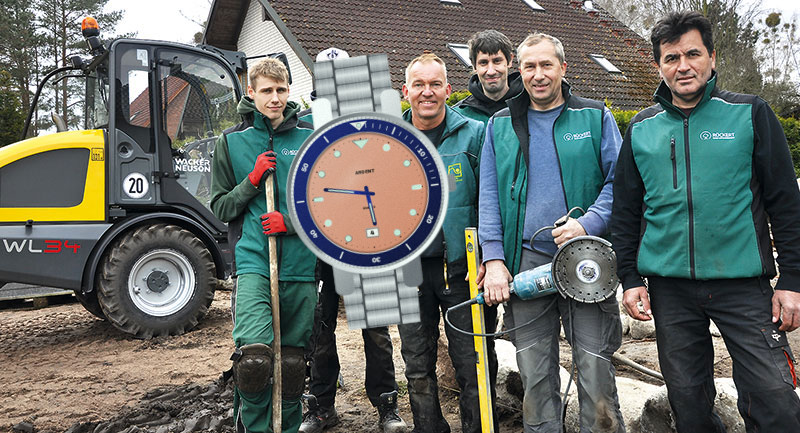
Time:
5.47
